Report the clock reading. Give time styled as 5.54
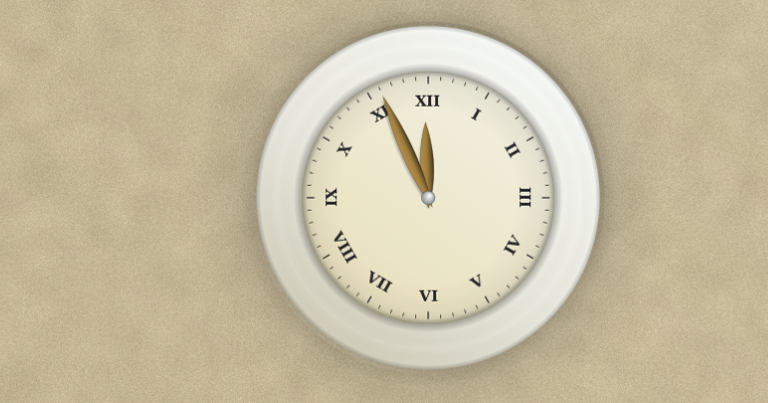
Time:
11.56
